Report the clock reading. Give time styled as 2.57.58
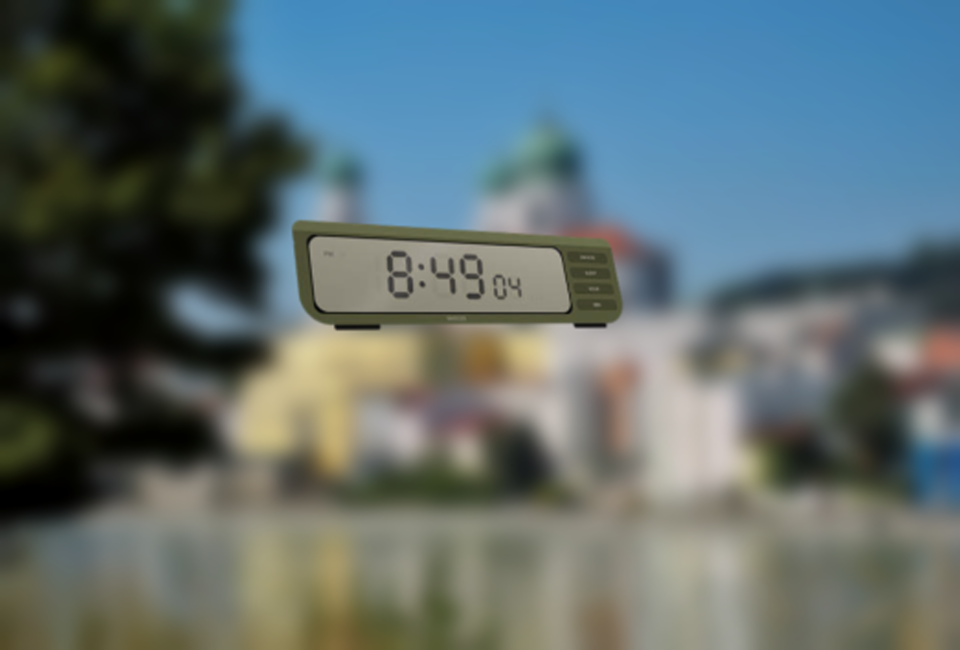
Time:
8.49.04
